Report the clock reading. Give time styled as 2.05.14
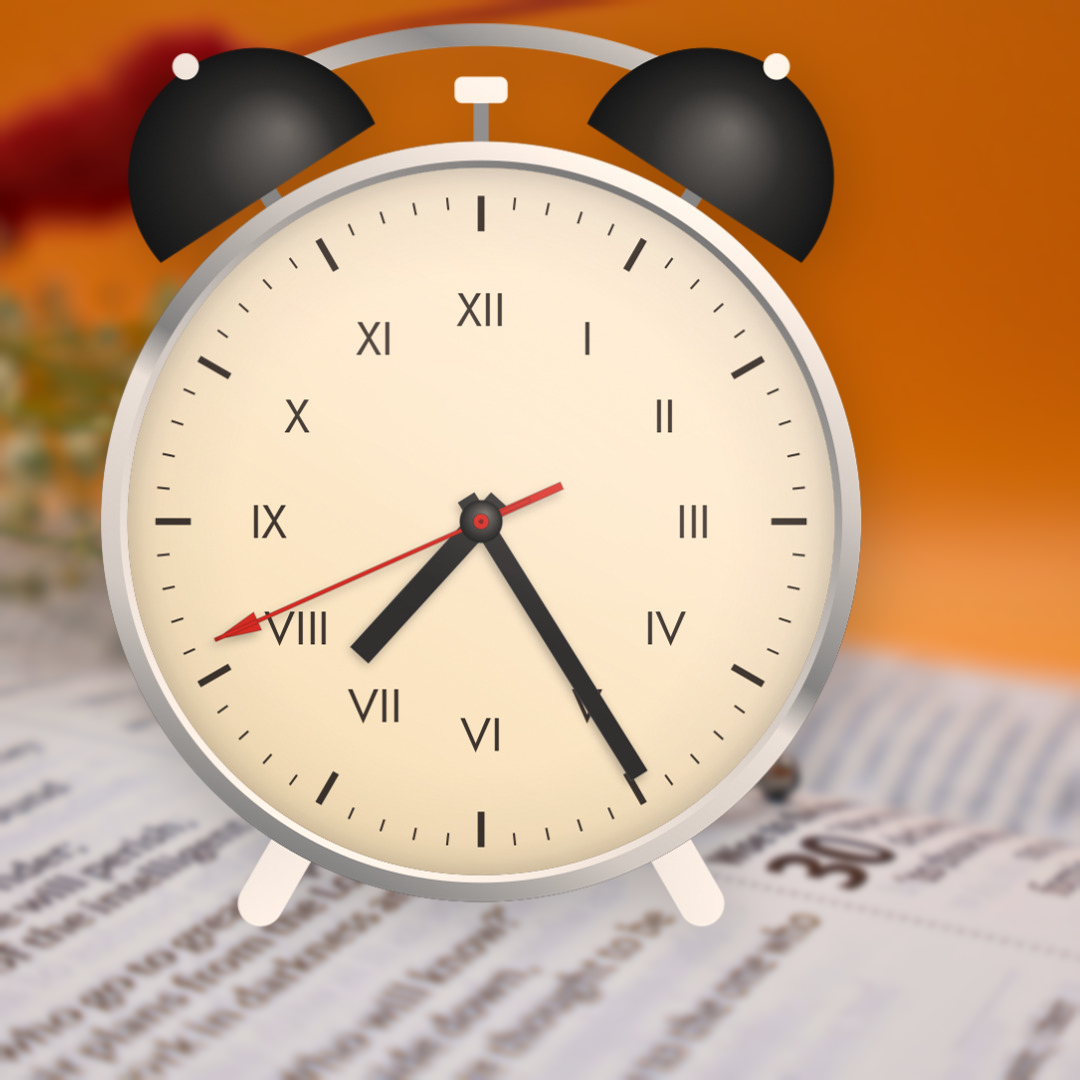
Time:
7.24.41
